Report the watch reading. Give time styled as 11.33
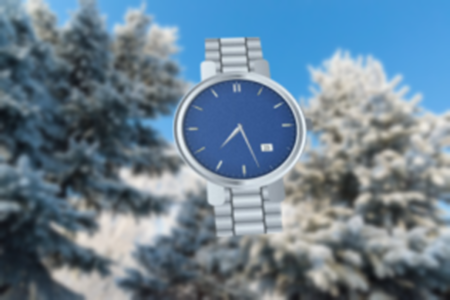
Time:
7.27
